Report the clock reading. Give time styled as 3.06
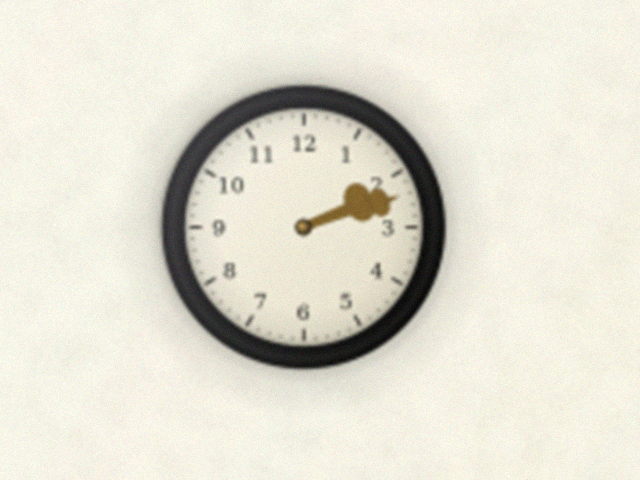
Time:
2.12
